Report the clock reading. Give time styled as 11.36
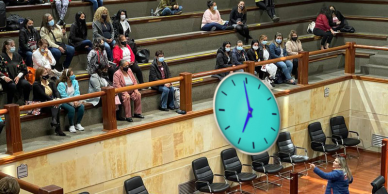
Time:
6.59
